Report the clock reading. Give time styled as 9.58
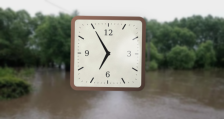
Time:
6.55
